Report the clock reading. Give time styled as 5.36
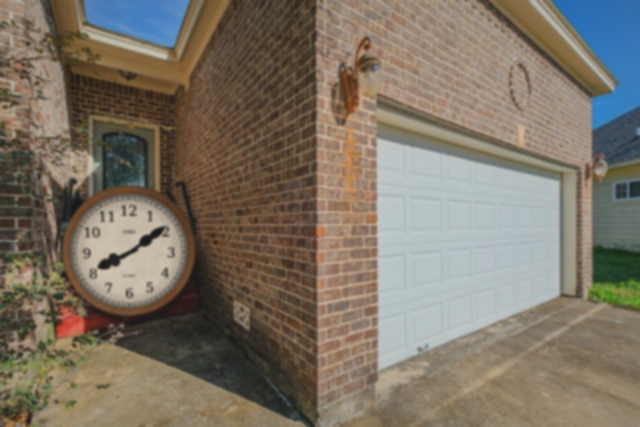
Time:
8.09
